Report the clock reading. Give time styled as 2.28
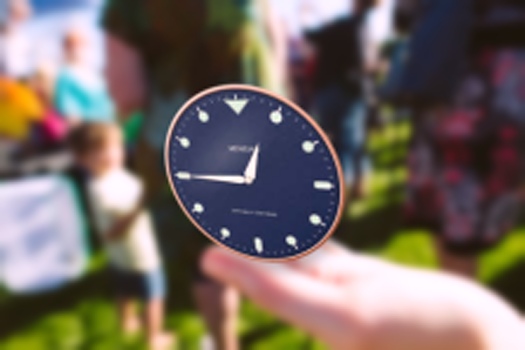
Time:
12.45
